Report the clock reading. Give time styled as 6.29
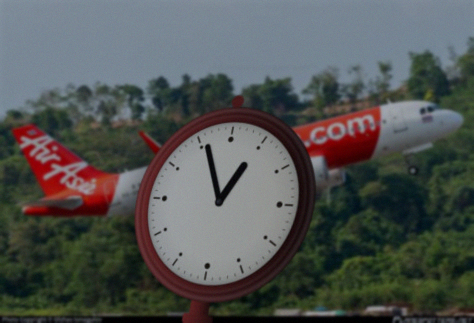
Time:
12.56
